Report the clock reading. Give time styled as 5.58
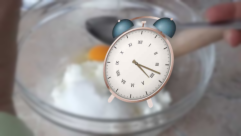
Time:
4.18
